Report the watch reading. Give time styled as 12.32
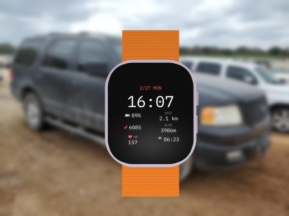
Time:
16.07
